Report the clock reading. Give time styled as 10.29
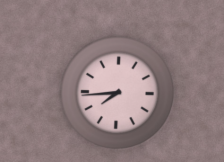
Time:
7.44
